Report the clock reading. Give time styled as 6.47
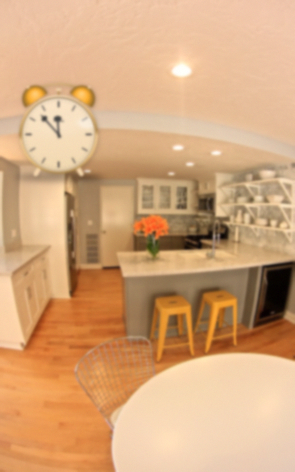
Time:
11.53
